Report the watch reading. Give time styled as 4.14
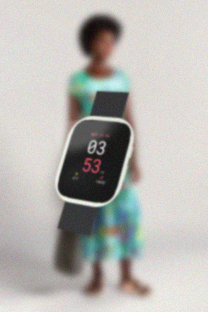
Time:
3.53
